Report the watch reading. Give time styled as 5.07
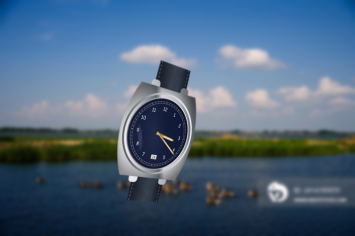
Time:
3.21
